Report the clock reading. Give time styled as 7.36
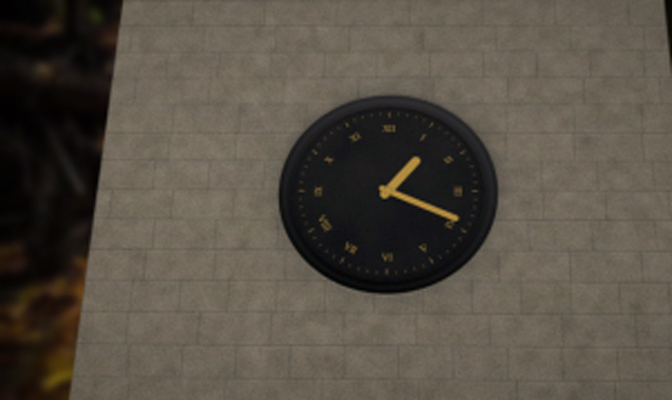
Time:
1.19
